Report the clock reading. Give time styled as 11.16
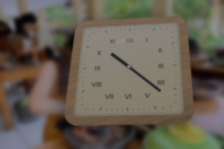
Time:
10.22
